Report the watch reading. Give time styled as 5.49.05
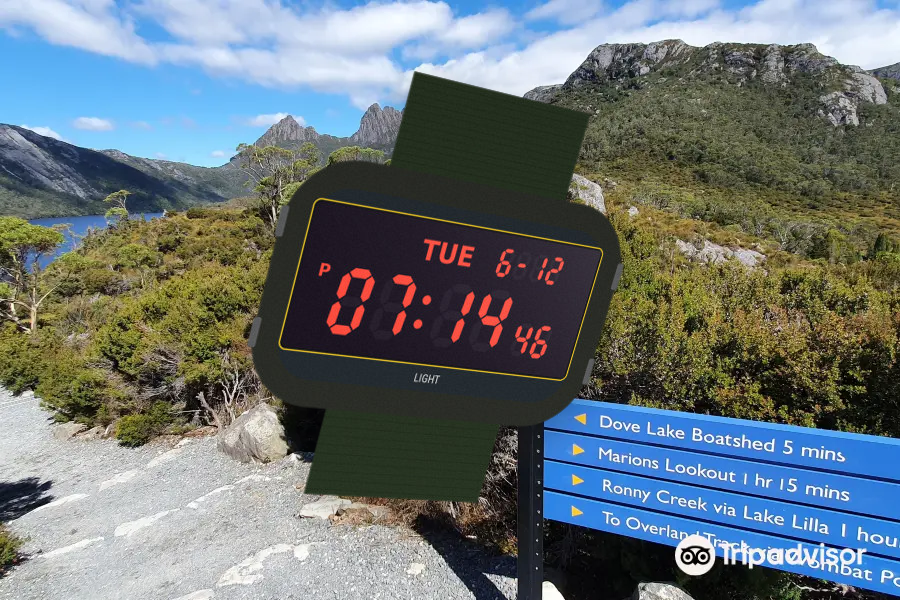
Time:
7.14.46
